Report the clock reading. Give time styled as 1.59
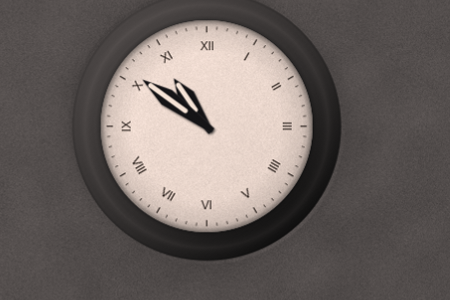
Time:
10.51
